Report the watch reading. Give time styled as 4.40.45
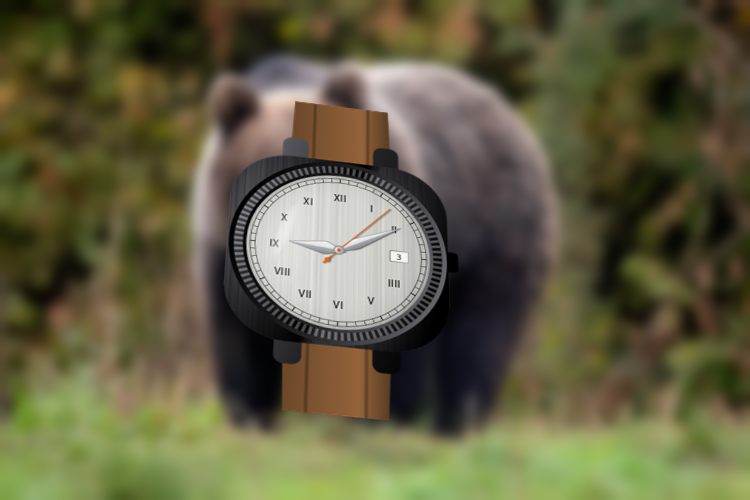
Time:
9.10.07
